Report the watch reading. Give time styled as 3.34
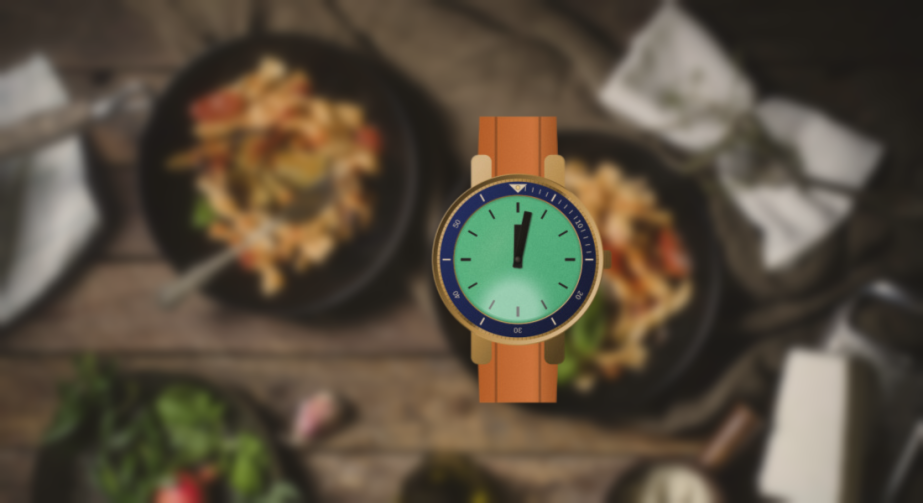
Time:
12.02
